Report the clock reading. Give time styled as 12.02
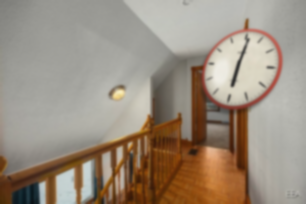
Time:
6.01
